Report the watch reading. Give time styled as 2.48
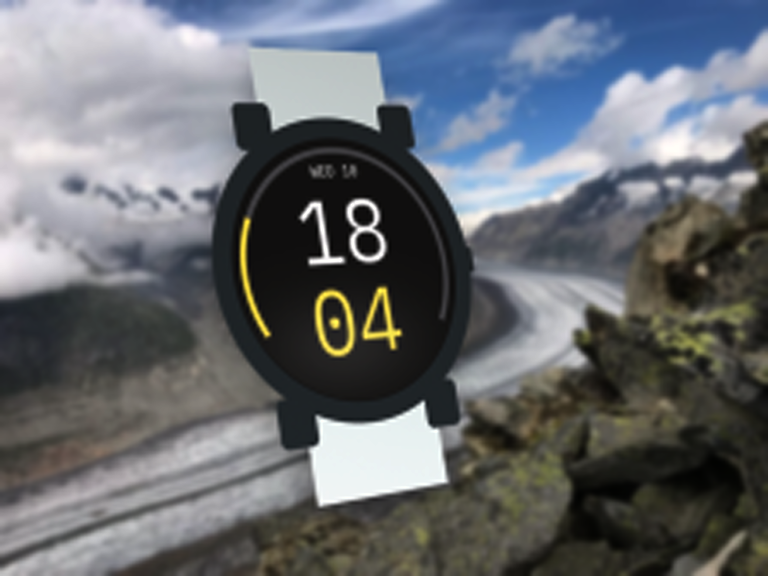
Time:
18.04
